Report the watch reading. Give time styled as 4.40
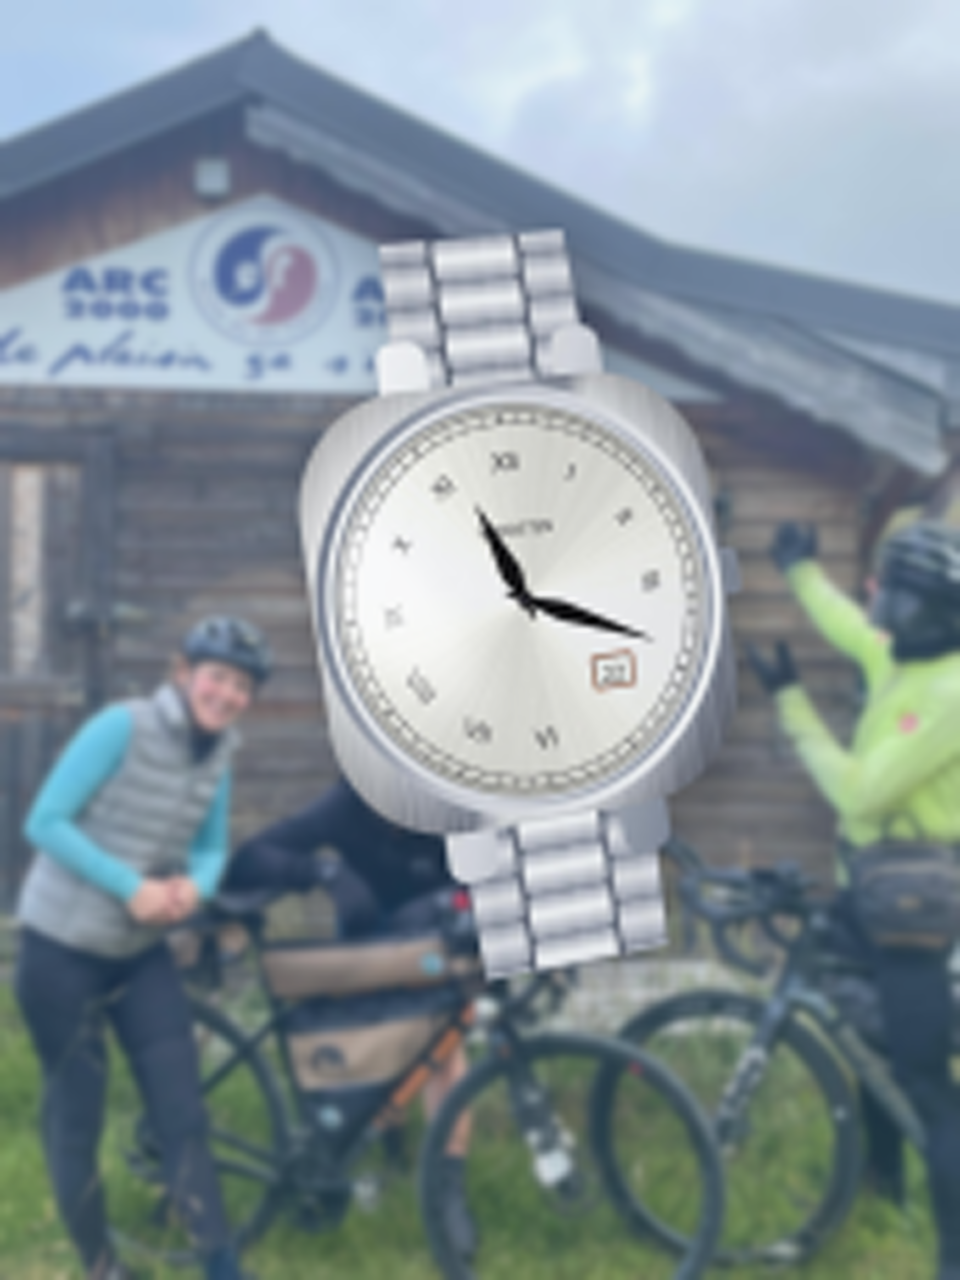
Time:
11.19
